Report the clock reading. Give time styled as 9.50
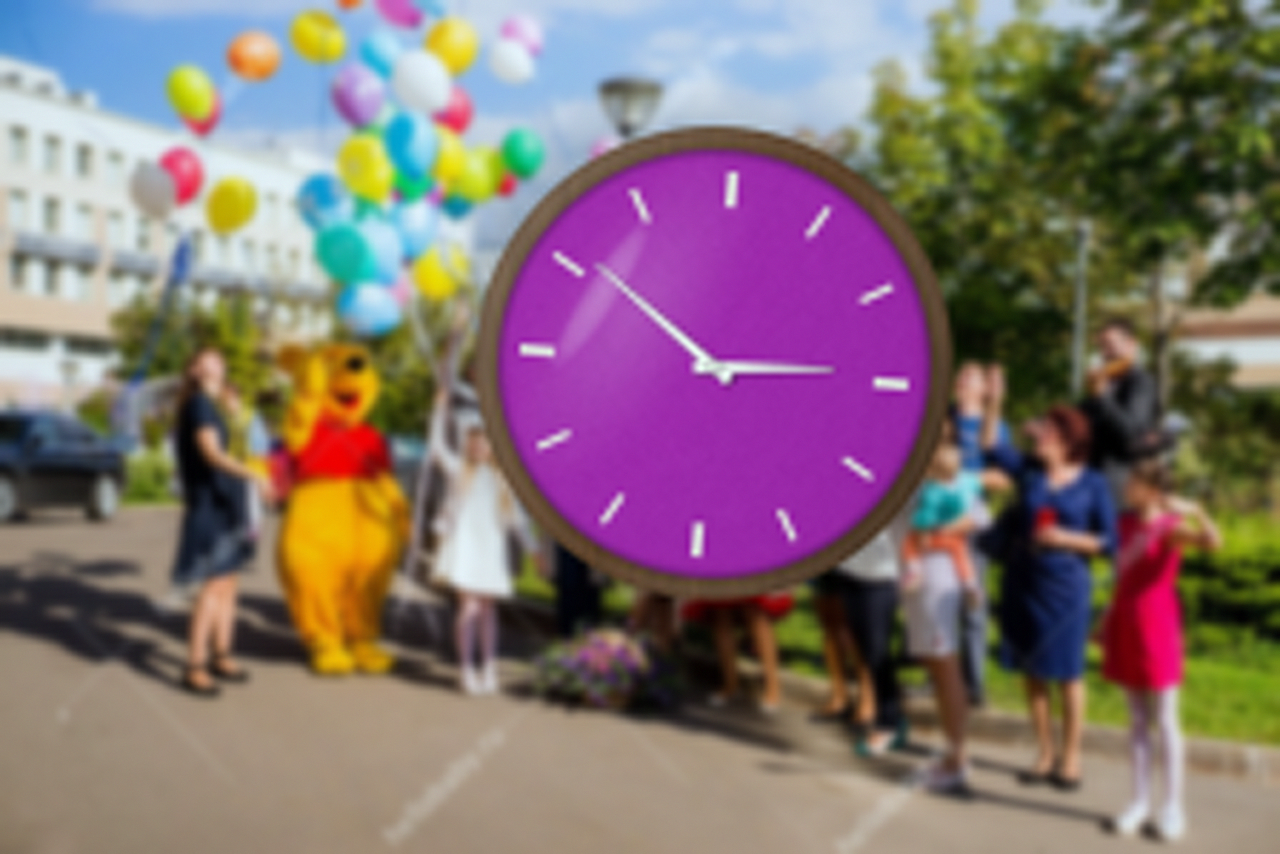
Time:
2.51
